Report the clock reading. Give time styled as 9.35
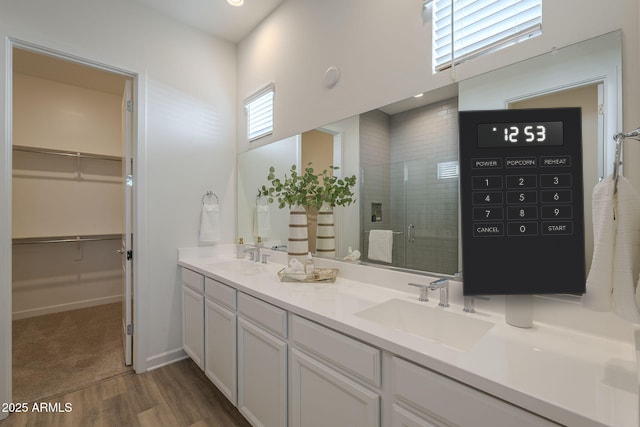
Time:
12.53
